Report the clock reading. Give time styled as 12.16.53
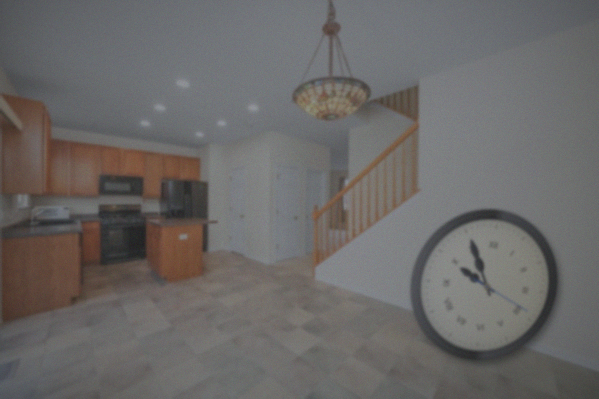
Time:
9.55.19
